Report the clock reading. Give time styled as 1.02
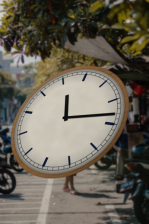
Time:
11.13
